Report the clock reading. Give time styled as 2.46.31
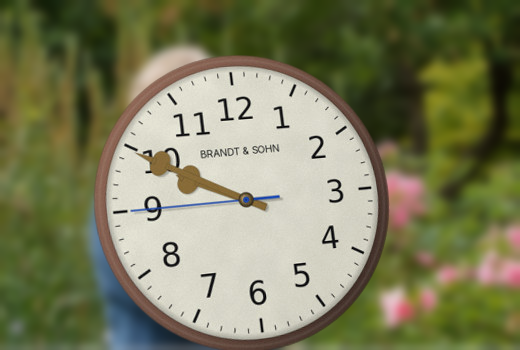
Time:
9.49.45
